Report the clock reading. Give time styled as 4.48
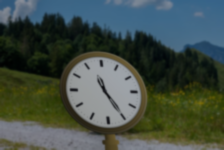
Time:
11.25
